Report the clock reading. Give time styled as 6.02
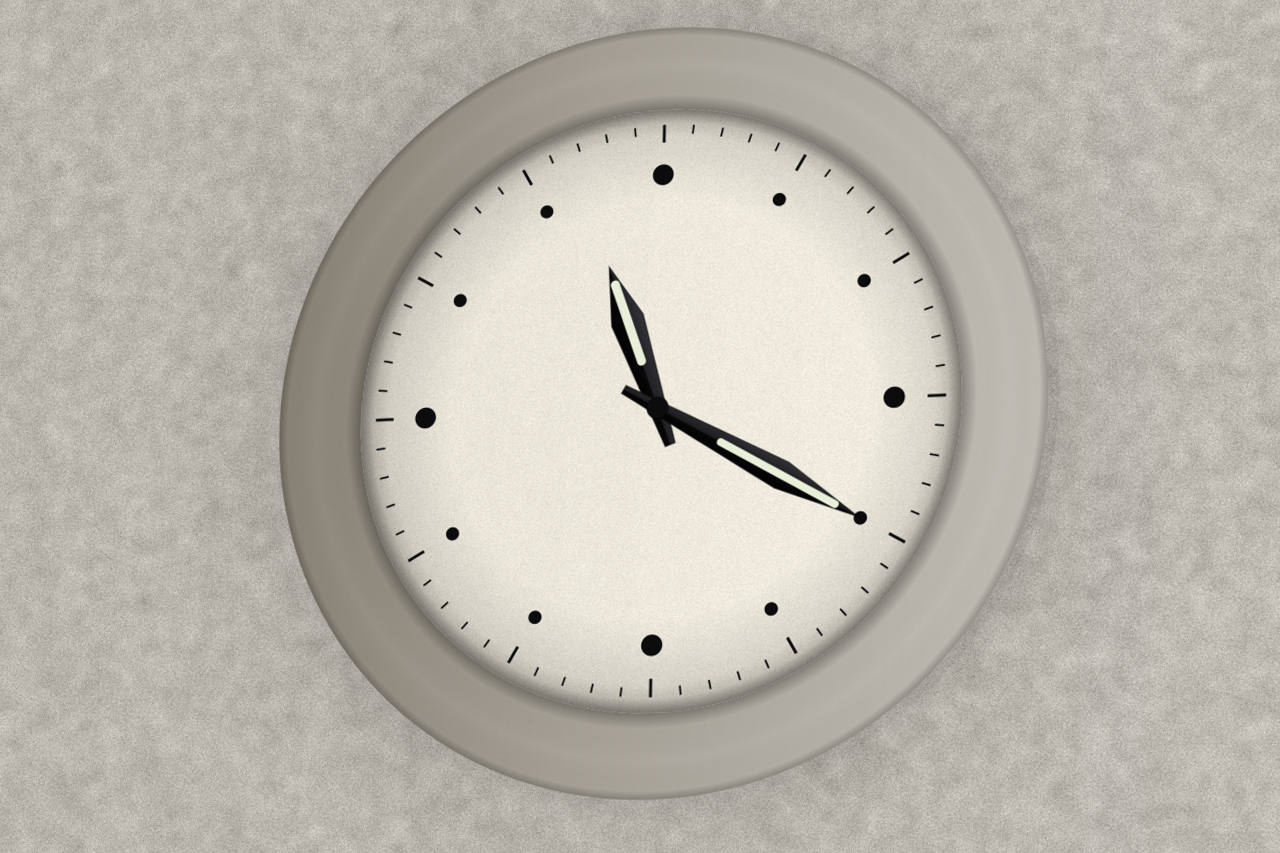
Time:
11.20
